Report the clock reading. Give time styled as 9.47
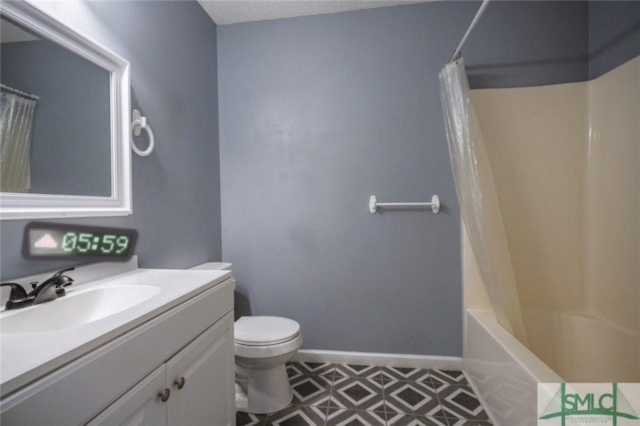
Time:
5.59
